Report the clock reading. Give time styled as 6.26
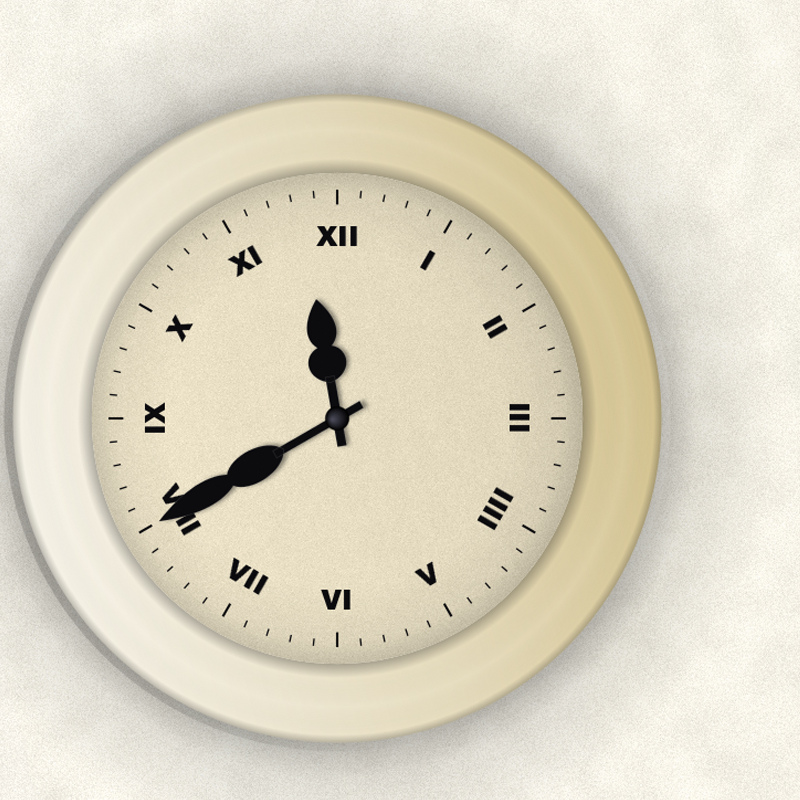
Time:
11.40
